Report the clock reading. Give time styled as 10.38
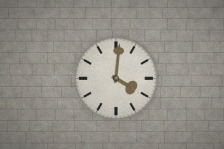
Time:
4.01
